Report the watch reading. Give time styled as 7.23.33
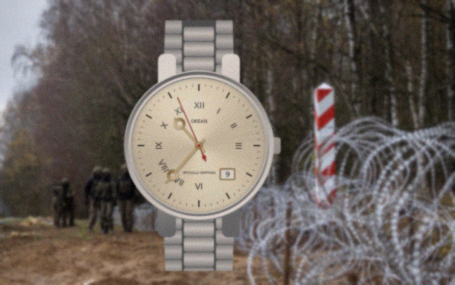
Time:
10.36.56
